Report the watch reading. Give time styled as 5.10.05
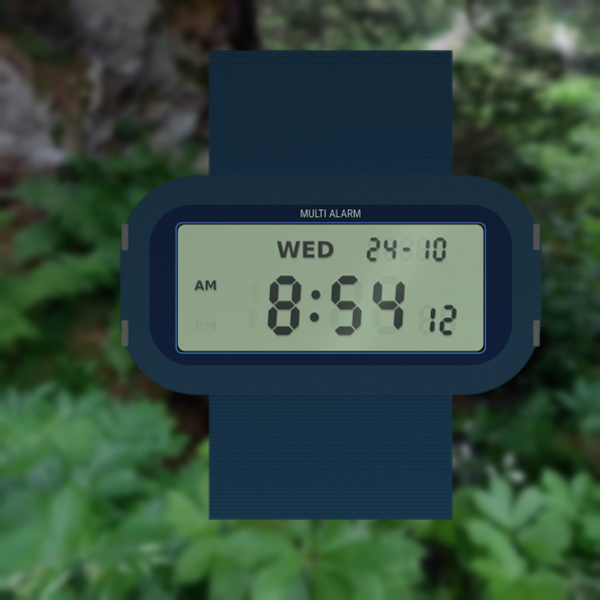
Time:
8.54.12
